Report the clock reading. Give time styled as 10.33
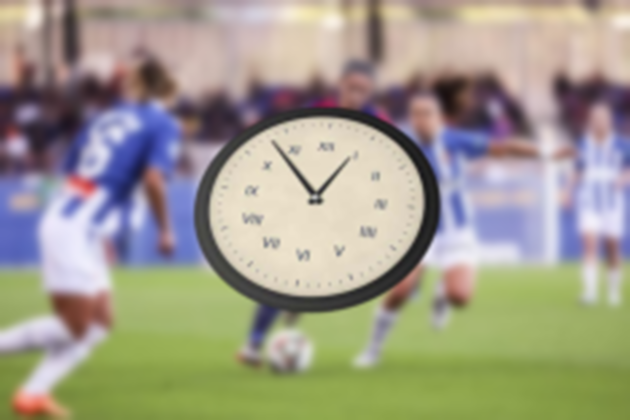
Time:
12.53
